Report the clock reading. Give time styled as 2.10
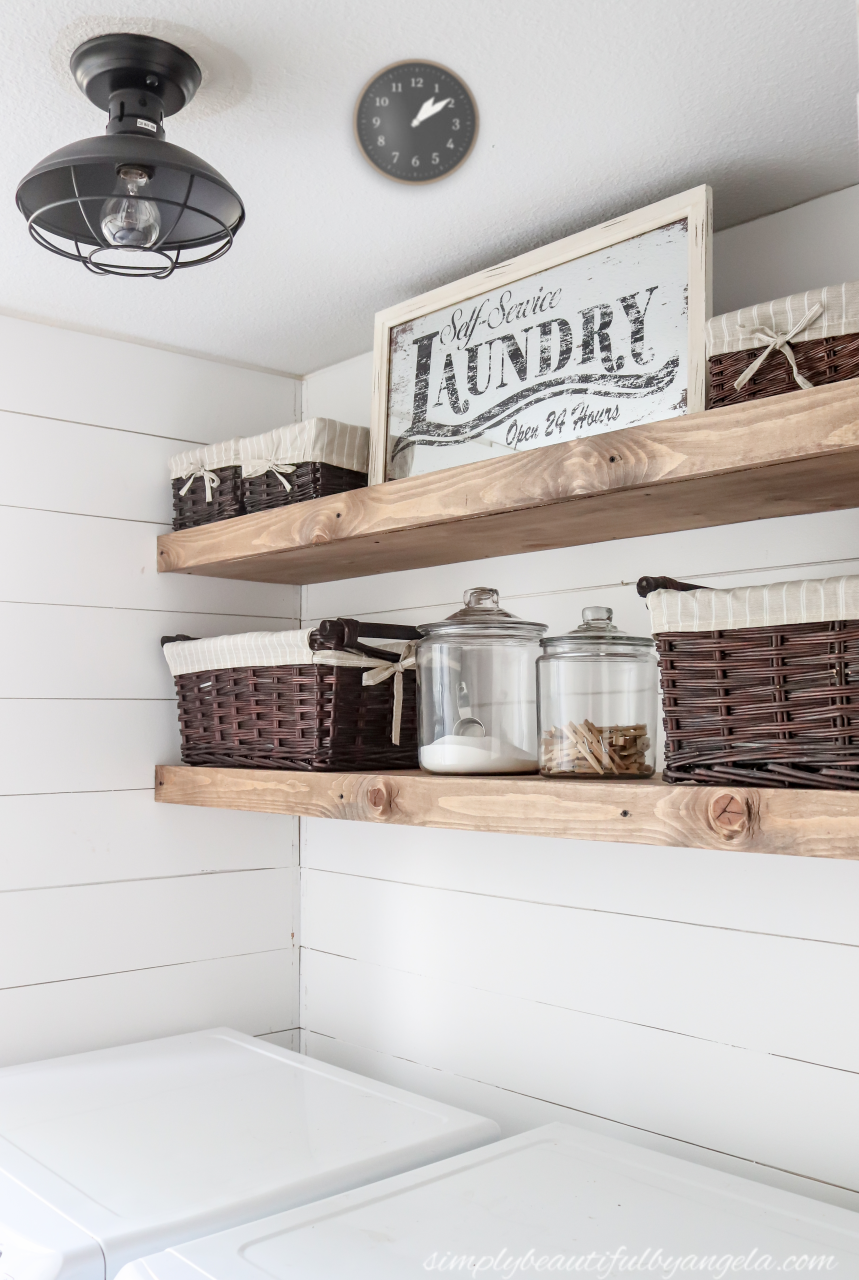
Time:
1.09
